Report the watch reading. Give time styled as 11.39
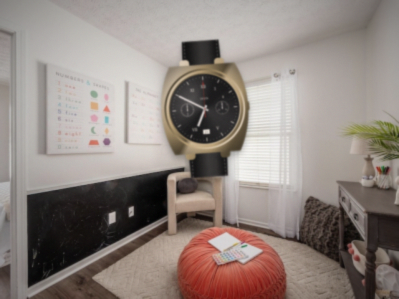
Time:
6.50
